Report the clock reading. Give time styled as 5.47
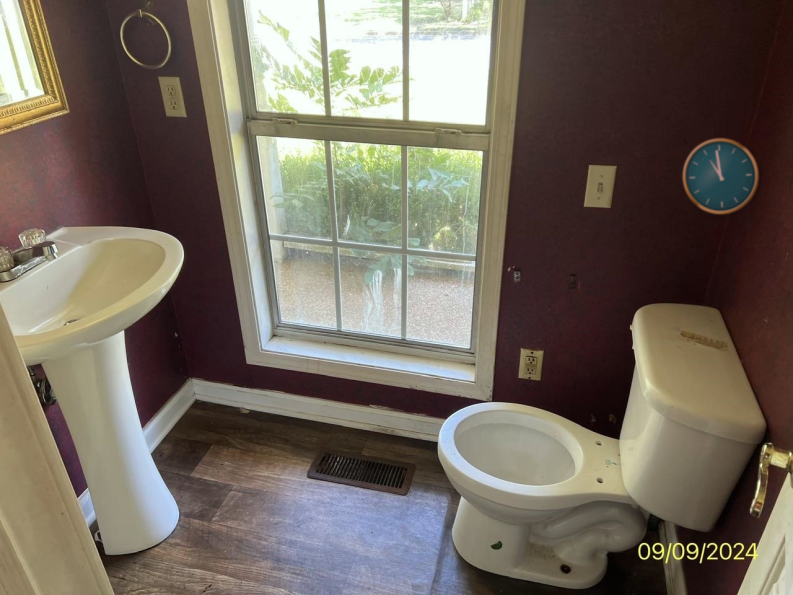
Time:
10.59
